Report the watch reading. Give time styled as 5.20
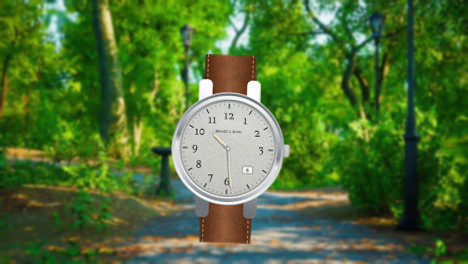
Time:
10.29
